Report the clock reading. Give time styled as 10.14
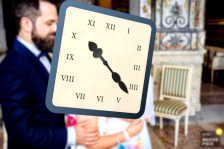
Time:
10.22
